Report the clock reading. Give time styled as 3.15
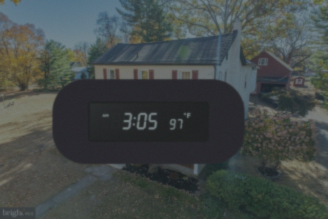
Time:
3.05
